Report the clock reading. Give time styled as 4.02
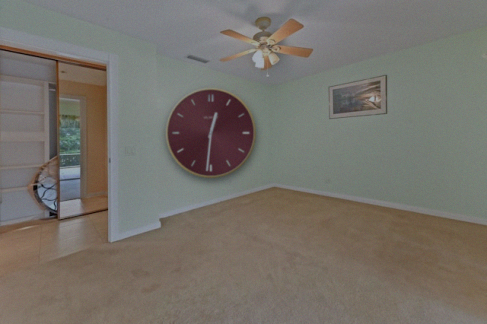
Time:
12.31
